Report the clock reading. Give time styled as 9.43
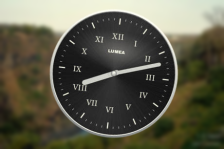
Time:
8.12
